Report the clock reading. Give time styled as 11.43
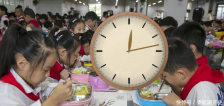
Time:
12.13
